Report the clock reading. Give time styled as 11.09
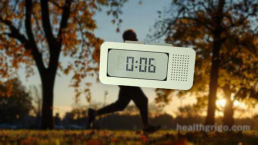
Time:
0.06
